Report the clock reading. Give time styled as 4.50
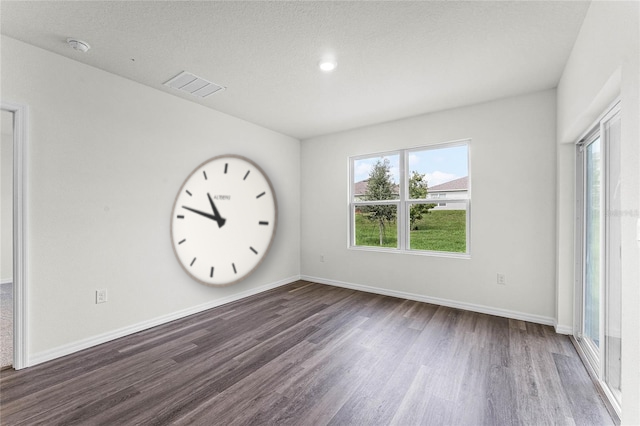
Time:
10.47
